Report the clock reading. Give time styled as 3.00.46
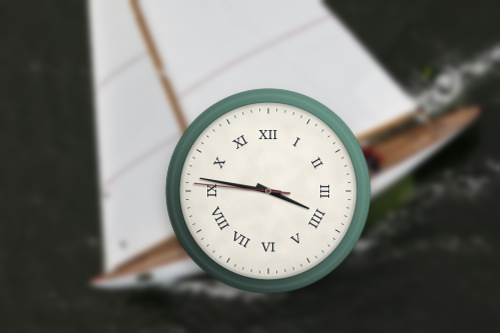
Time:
3.46.46
